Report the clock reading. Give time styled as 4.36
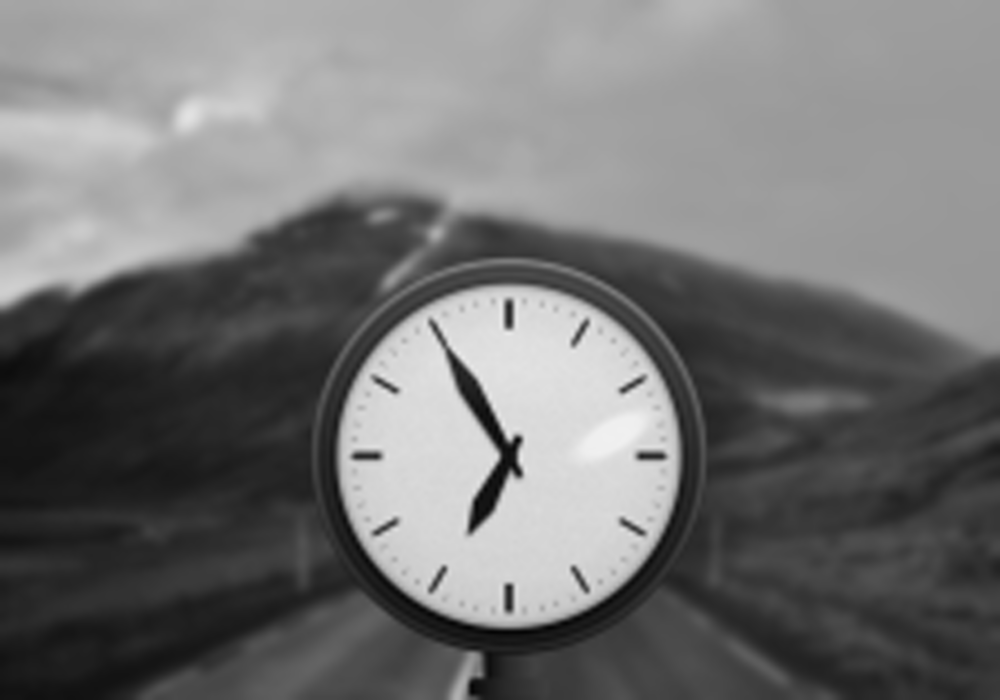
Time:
6.55
